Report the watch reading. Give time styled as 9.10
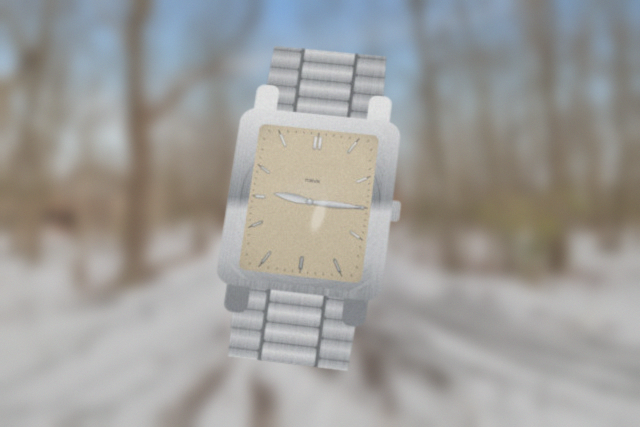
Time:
9.15
